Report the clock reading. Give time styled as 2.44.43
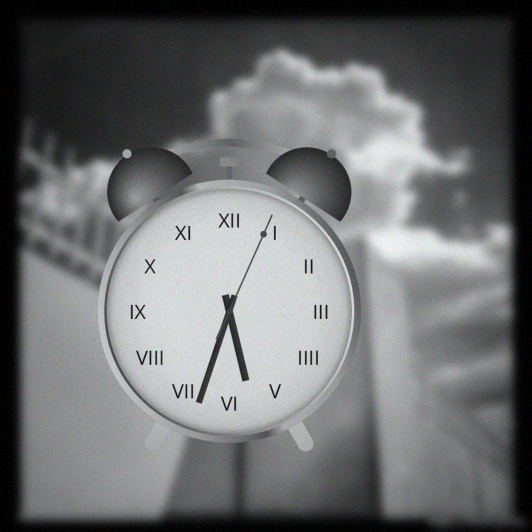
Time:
5.33.04
